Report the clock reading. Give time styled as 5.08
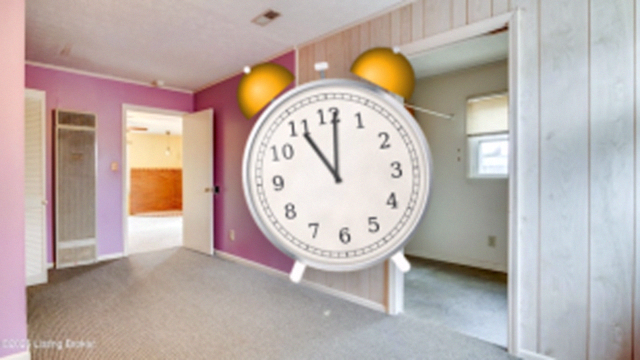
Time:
11.01
